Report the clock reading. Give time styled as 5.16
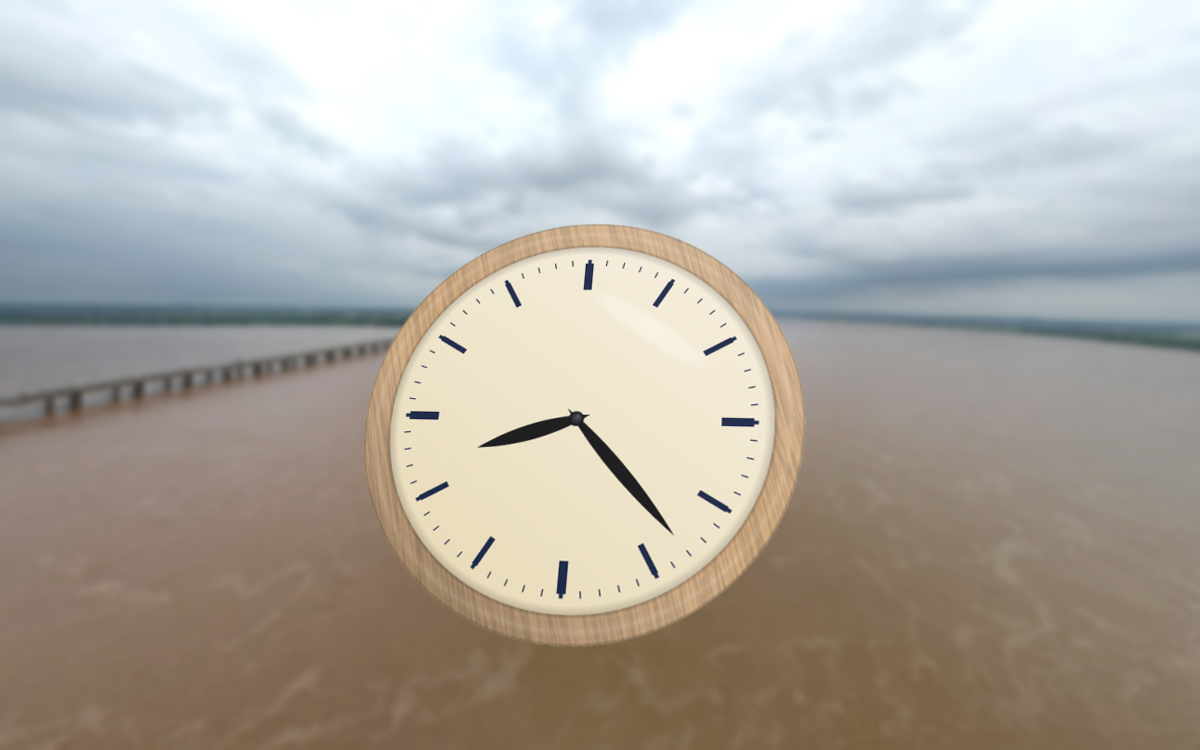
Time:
8.23
